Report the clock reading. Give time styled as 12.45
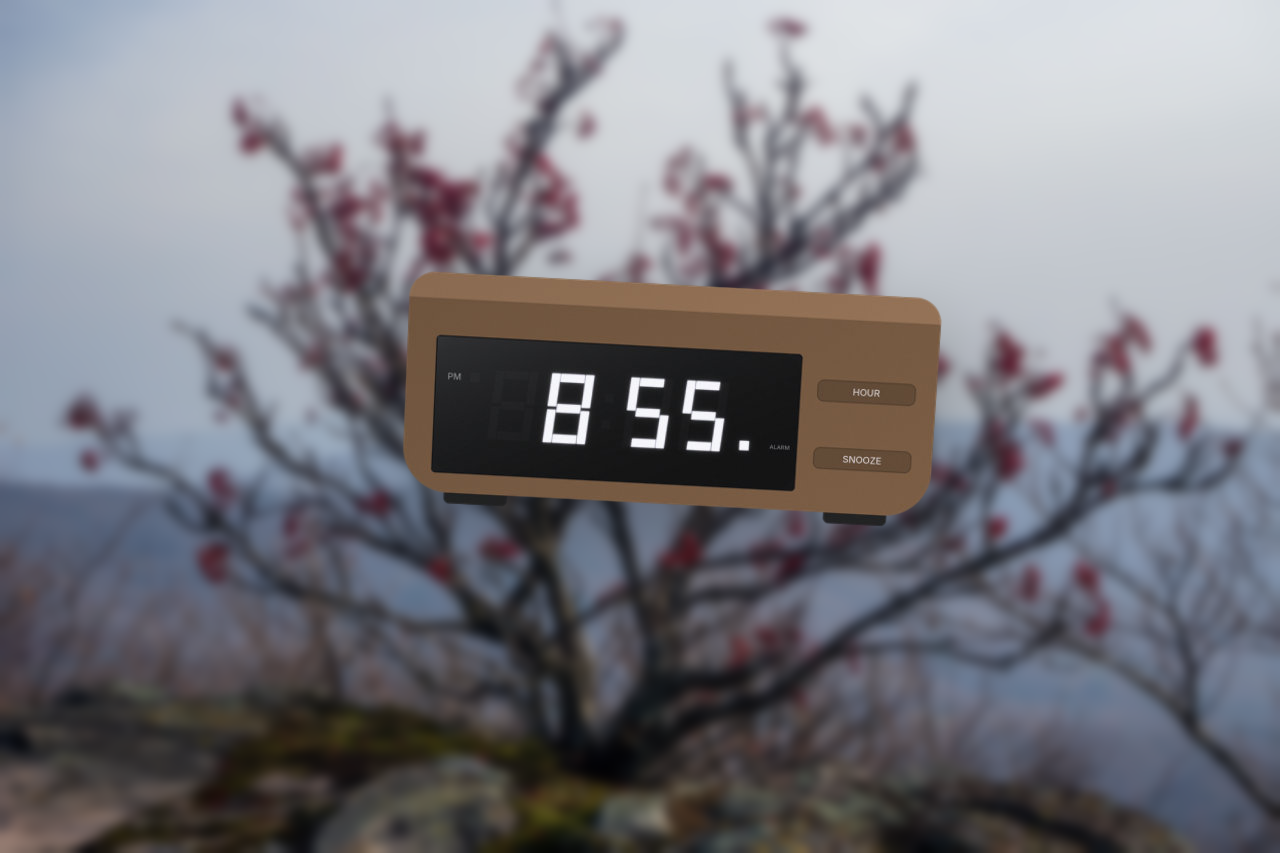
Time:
8.55
